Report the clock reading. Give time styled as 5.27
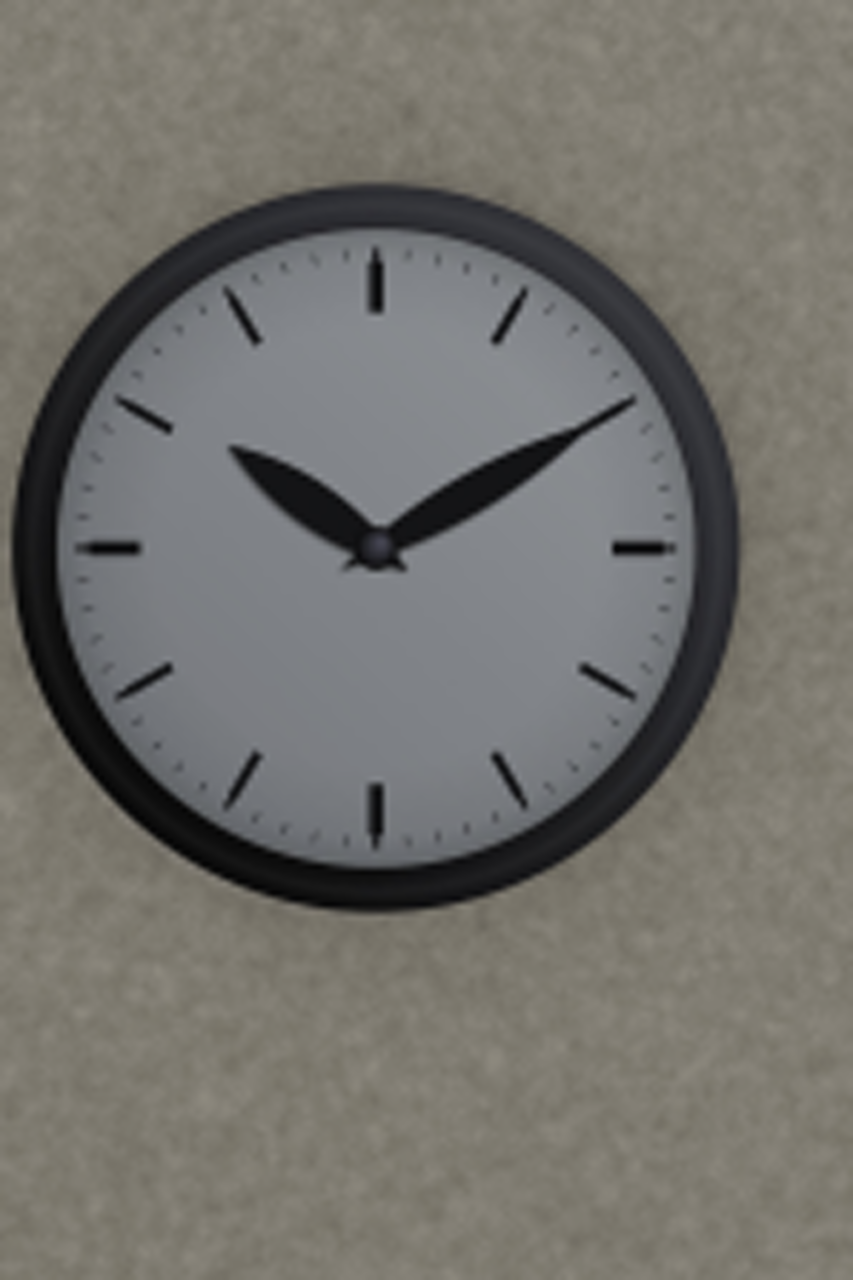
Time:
10.10
